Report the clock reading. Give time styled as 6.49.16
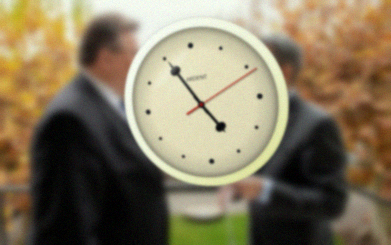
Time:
4.55.11
